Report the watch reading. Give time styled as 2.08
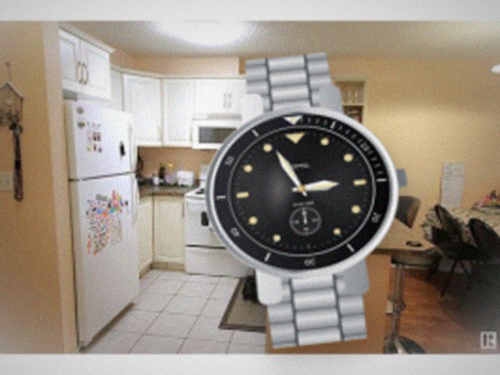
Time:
2.56
